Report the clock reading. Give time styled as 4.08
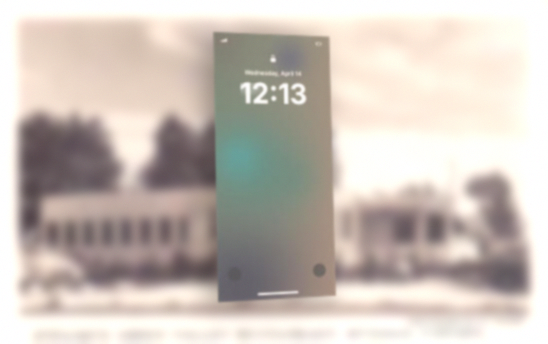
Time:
12.13
